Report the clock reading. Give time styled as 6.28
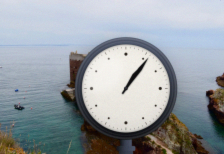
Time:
1.06
